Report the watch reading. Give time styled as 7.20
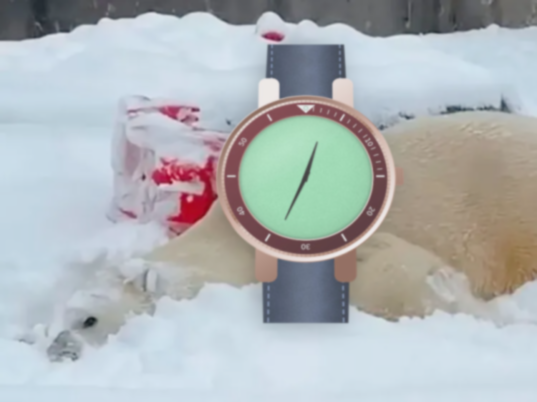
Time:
12.34
